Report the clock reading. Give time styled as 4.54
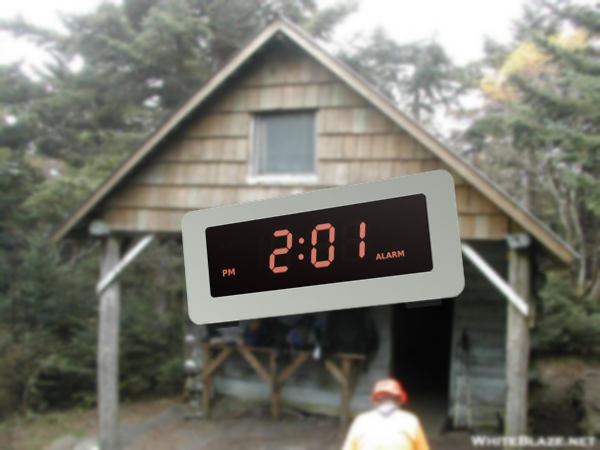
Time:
2.01
